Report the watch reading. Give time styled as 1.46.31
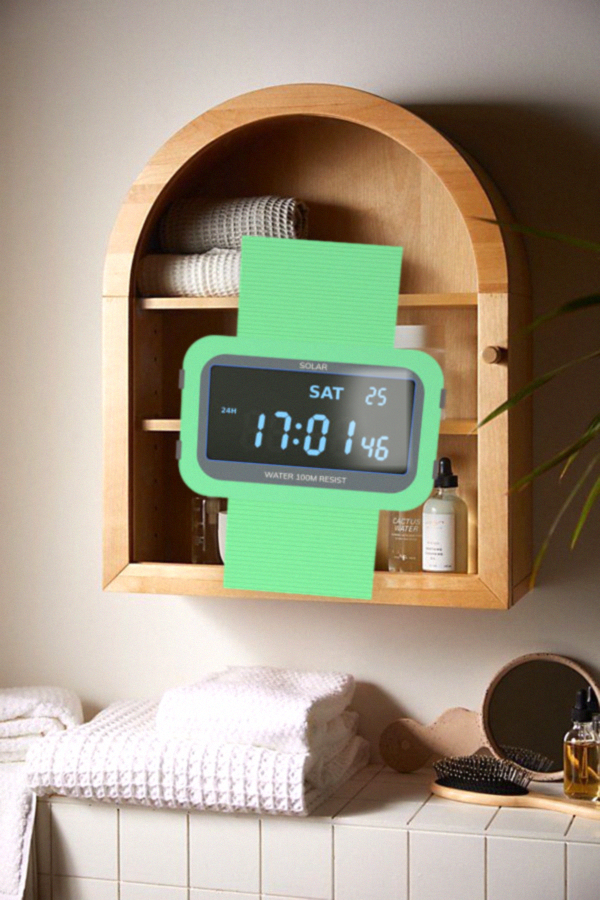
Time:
17.01.46
